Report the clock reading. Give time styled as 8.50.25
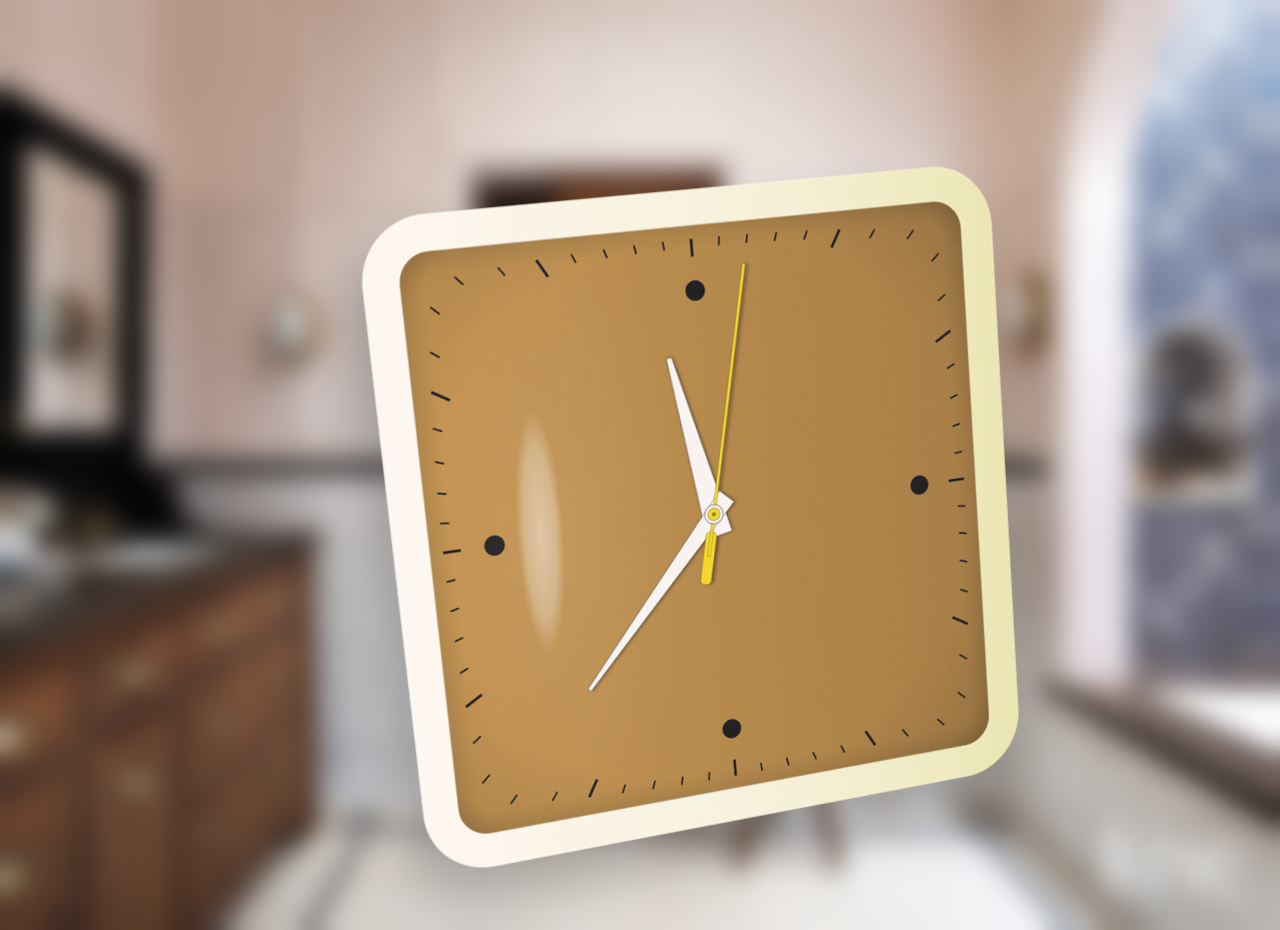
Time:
11.37.02
